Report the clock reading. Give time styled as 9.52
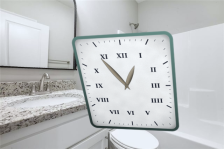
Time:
12.54
